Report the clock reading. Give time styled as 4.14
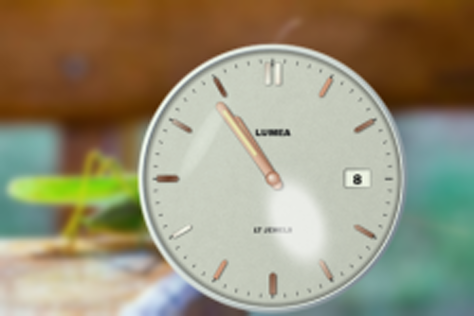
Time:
10.54
